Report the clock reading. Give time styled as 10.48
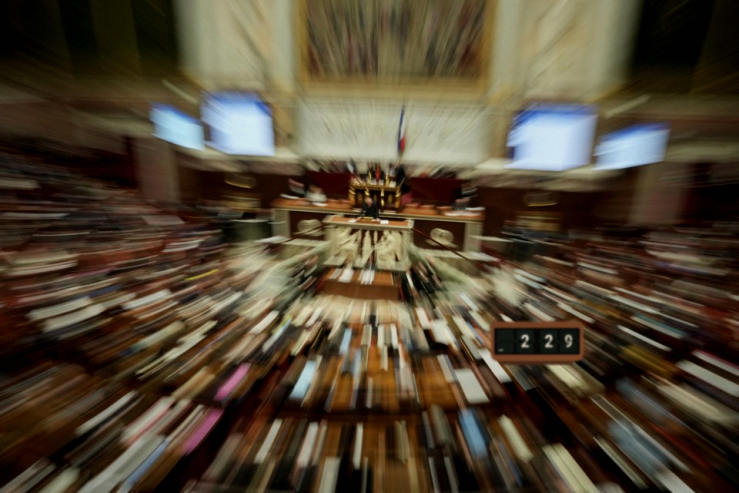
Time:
2.29
